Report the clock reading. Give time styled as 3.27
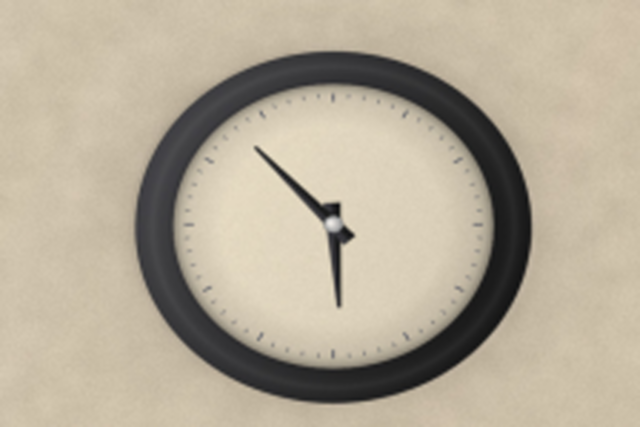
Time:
5.53
